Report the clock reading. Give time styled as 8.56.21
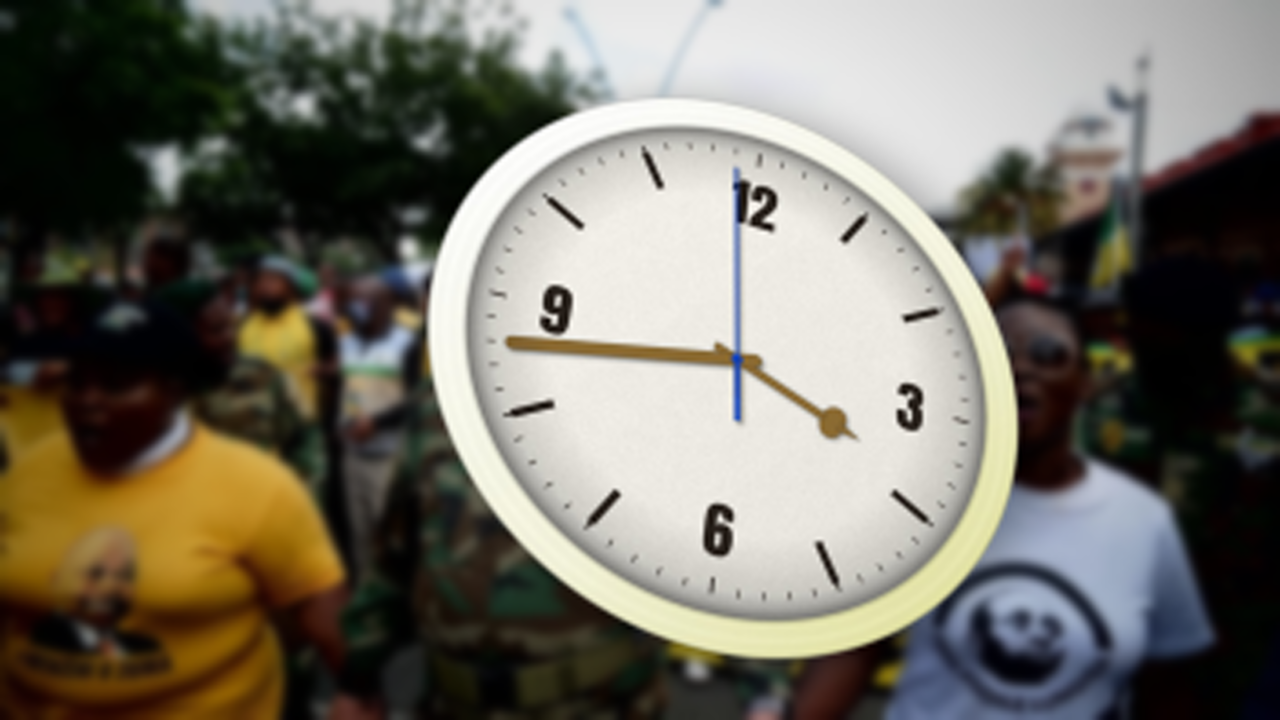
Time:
3.42.59
